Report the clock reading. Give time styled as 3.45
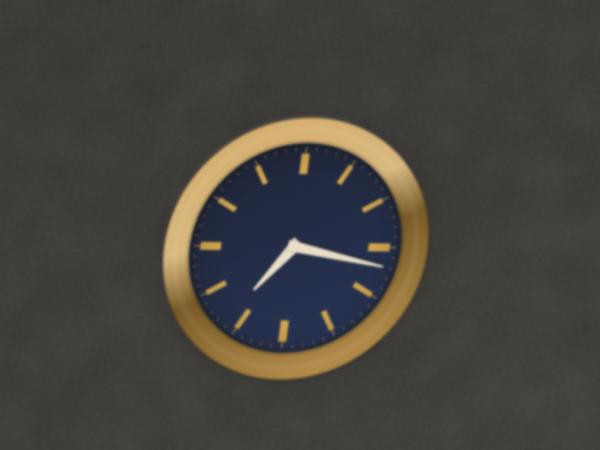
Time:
7.17
